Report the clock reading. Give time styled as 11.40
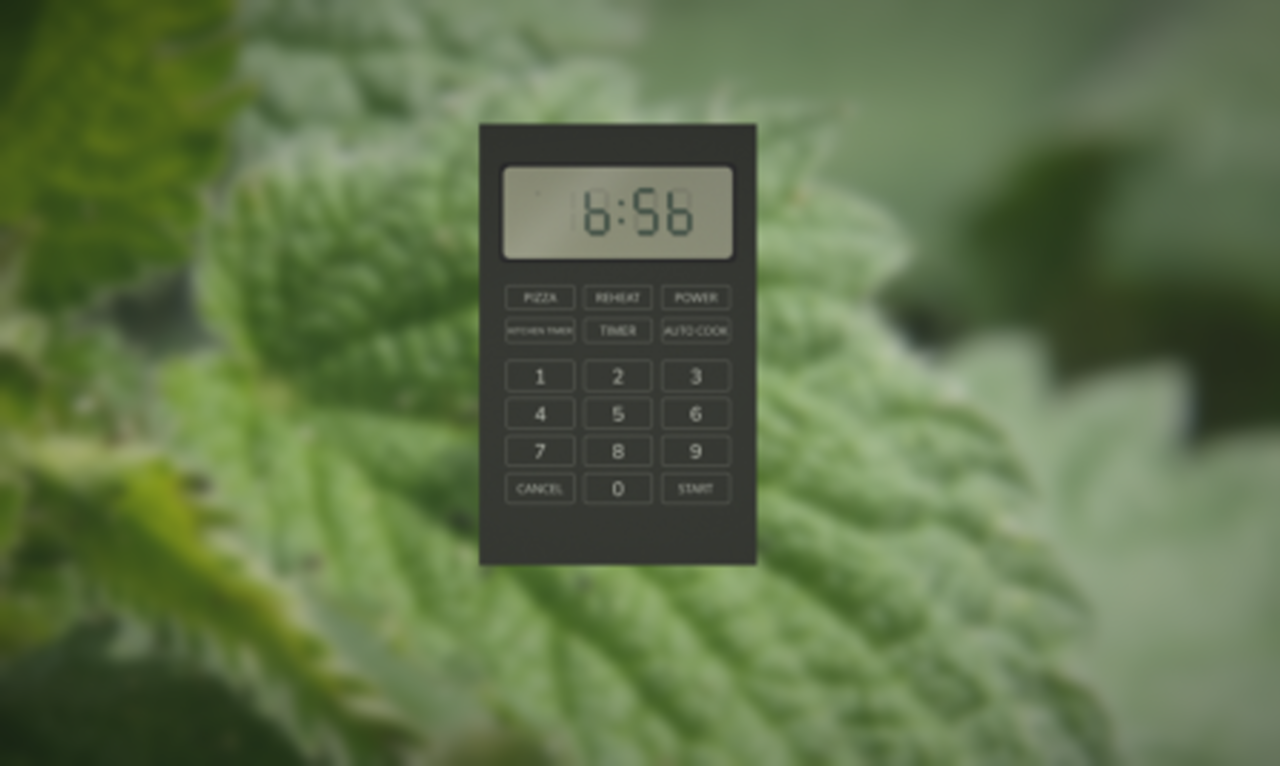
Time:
6.56
